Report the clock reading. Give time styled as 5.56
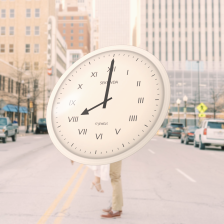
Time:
8.00
